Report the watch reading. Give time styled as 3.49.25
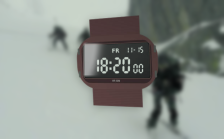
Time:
18.20.00
